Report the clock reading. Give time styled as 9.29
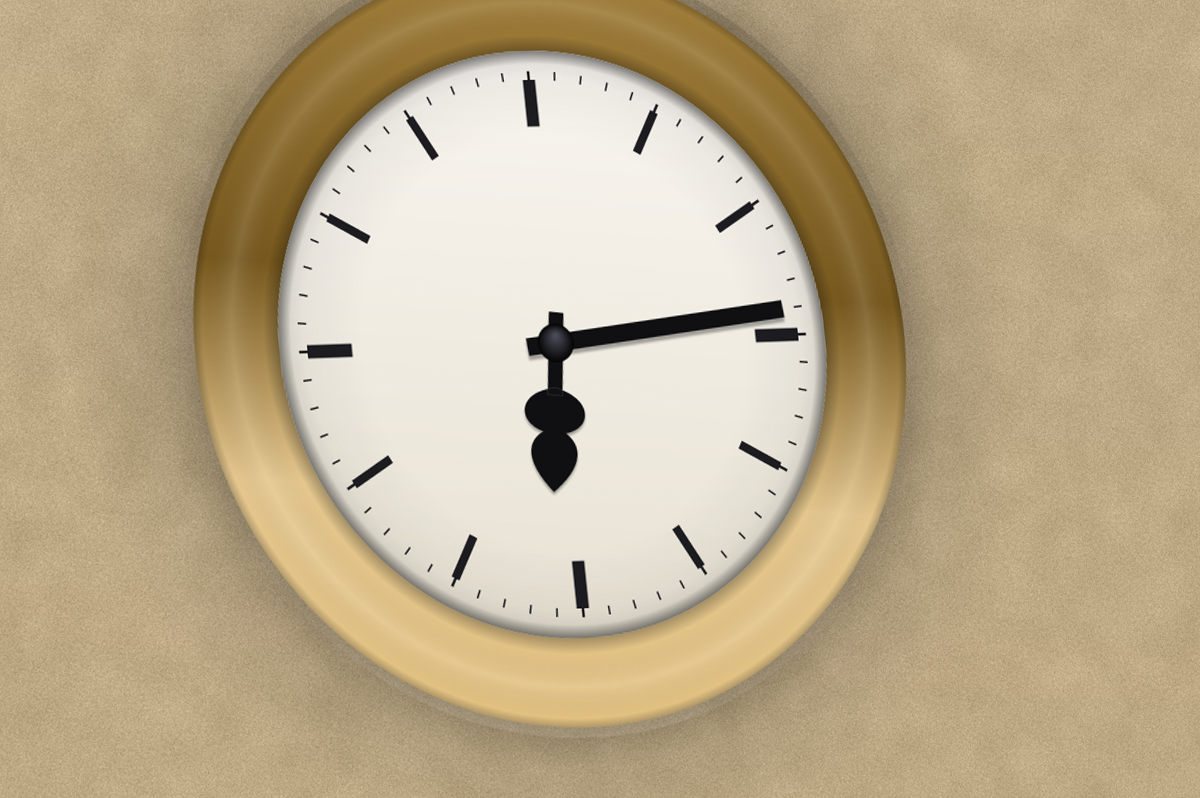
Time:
6.14
